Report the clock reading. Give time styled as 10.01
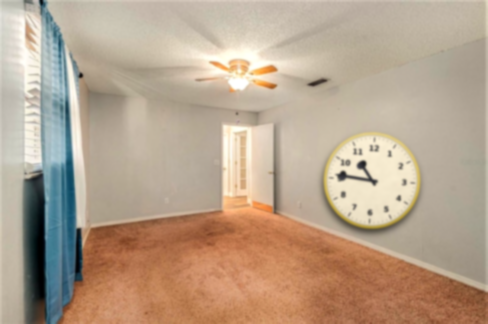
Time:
10.46
